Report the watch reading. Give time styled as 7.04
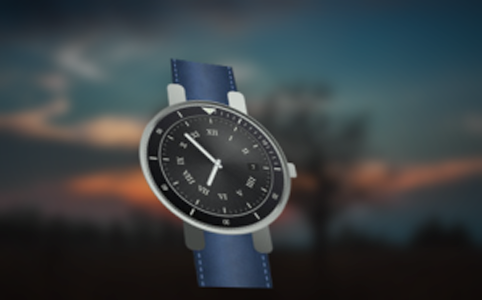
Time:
6.53
